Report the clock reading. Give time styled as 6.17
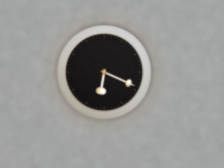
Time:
6.19
